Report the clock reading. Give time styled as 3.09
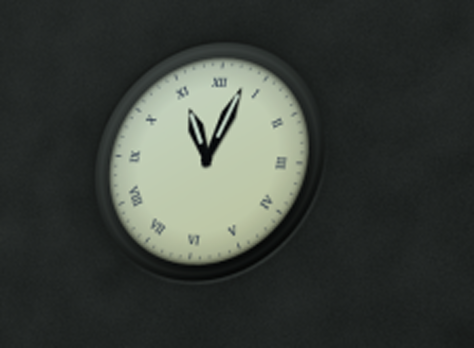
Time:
11.03
